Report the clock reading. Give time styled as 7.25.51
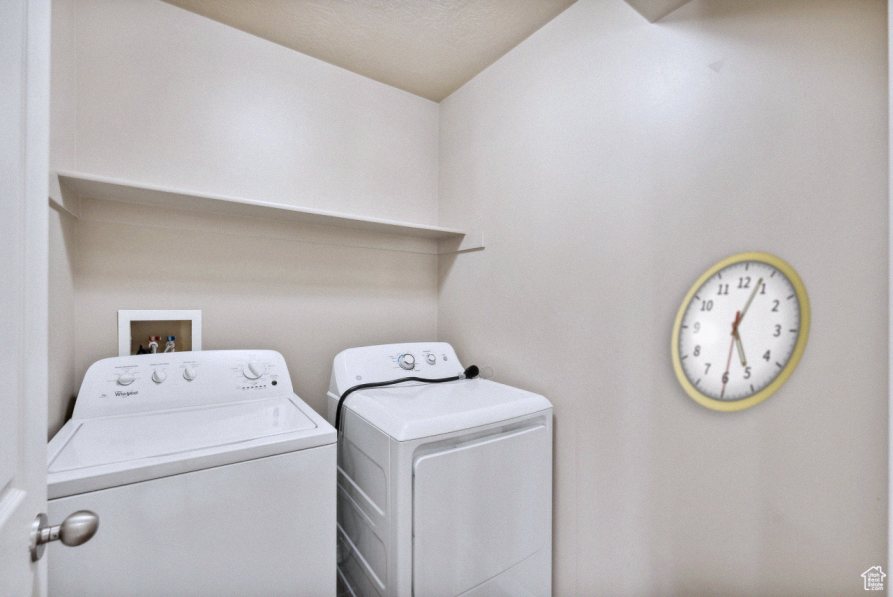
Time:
5.03.30
